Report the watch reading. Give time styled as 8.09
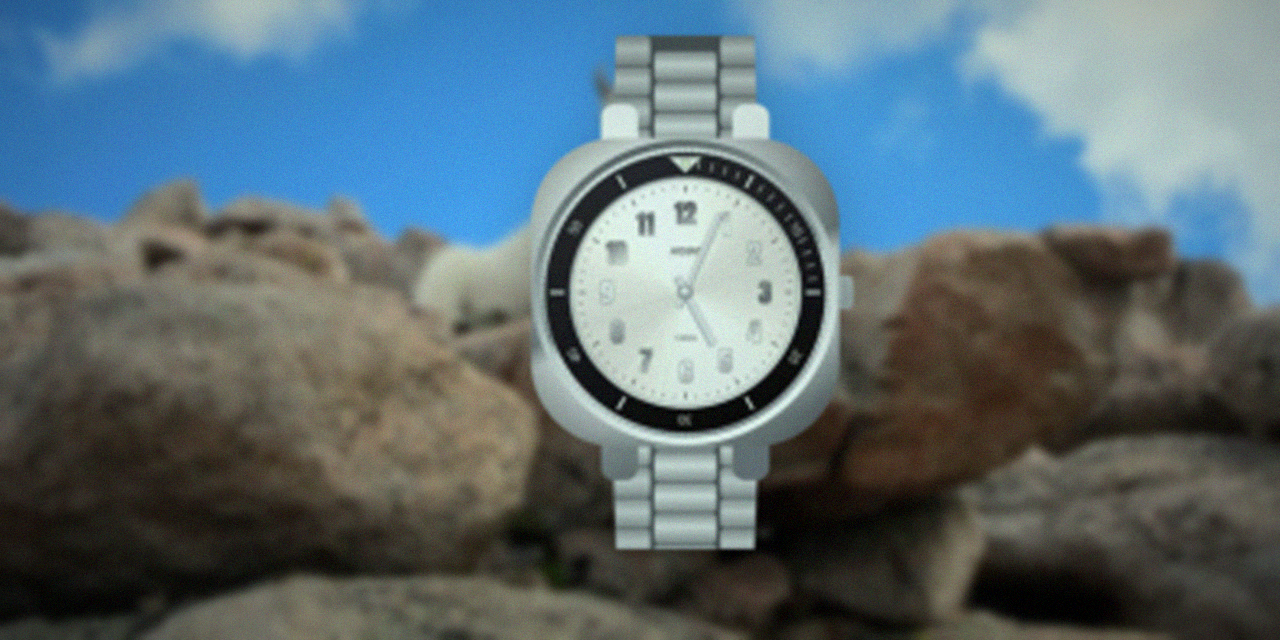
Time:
5.04
